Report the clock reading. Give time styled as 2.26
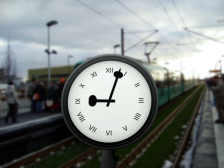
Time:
9.03
